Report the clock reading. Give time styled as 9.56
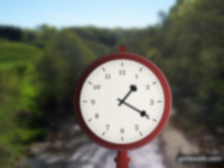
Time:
1.20
